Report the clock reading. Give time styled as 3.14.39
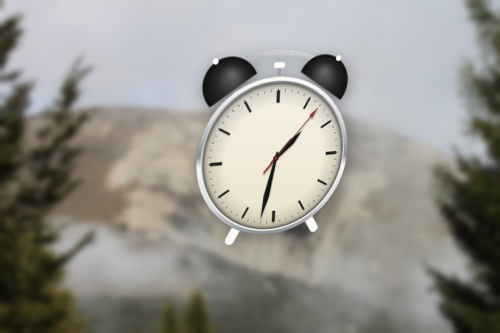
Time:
1.32.07
